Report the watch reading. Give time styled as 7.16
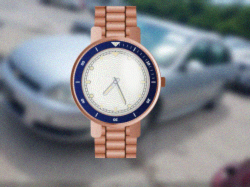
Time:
7.26
